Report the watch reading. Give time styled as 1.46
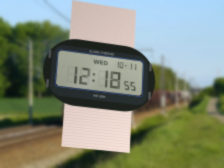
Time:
12.18
